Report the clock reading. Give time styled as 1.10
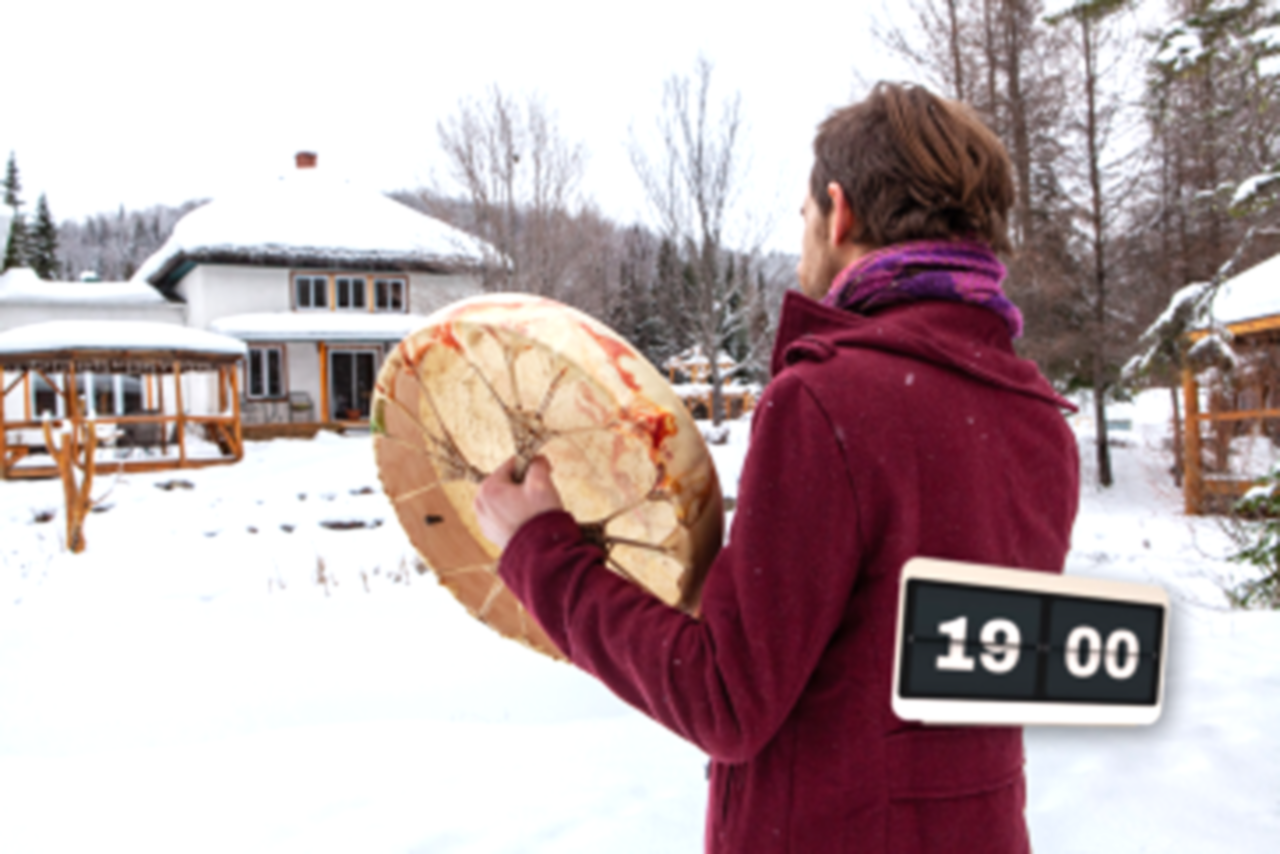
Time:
19.00
